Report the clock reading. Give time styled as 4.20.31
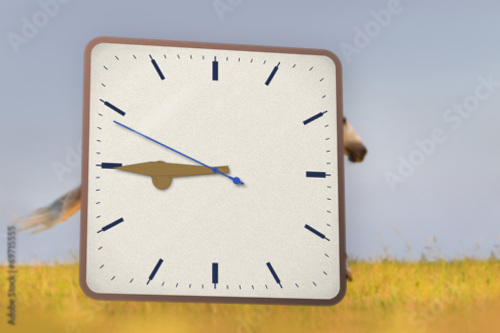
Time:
8.44.49
